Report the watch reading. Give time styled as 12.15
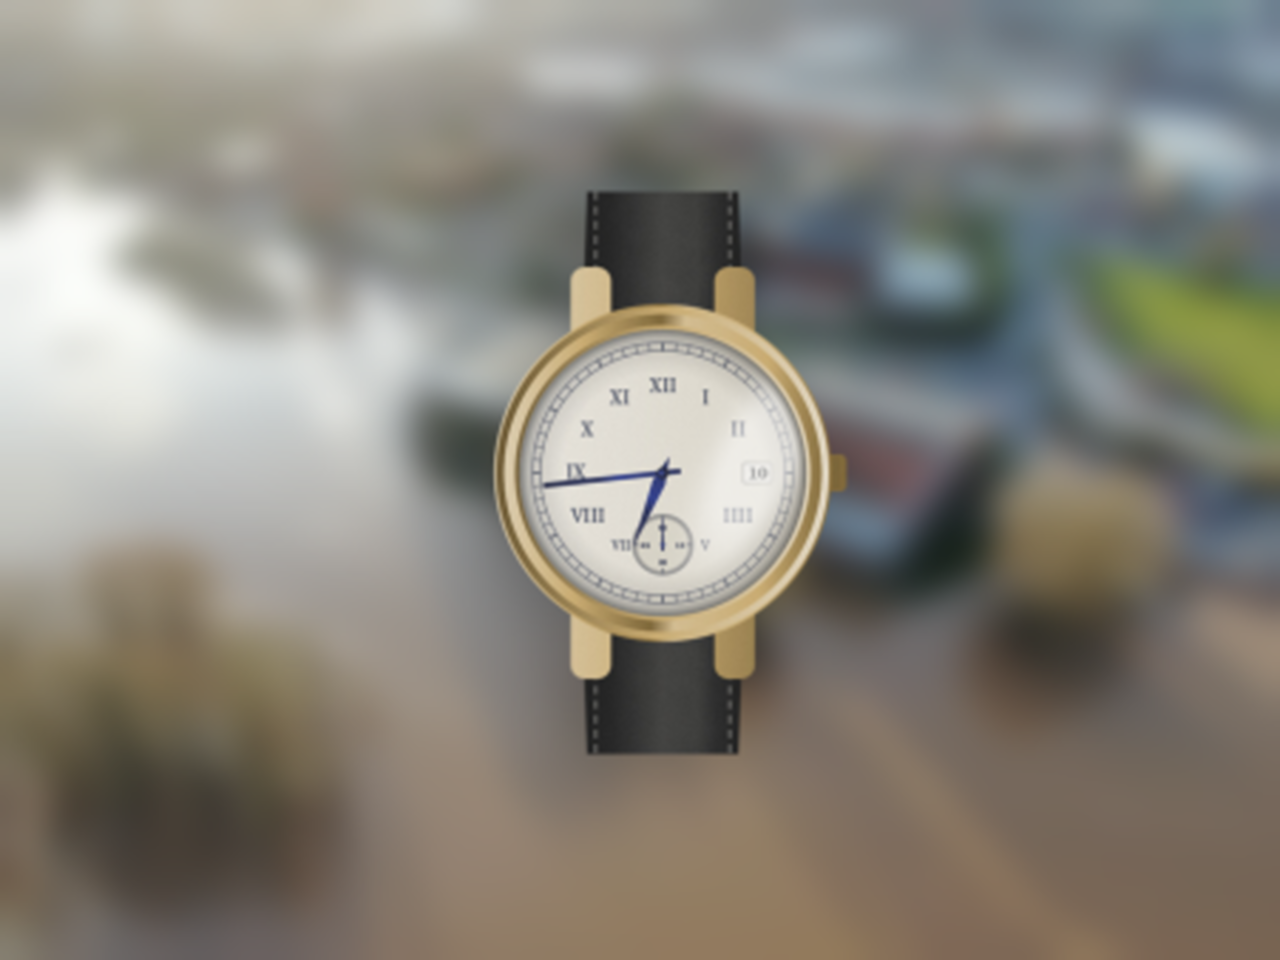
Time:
6.44
